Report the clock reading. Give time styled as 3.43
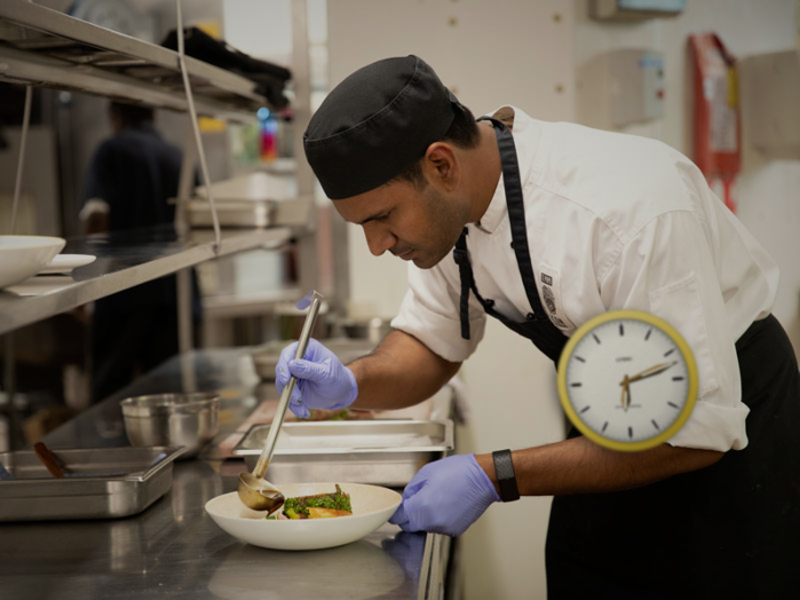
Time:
6.12
